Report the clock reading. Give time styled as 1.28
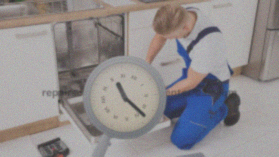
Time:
10.18
